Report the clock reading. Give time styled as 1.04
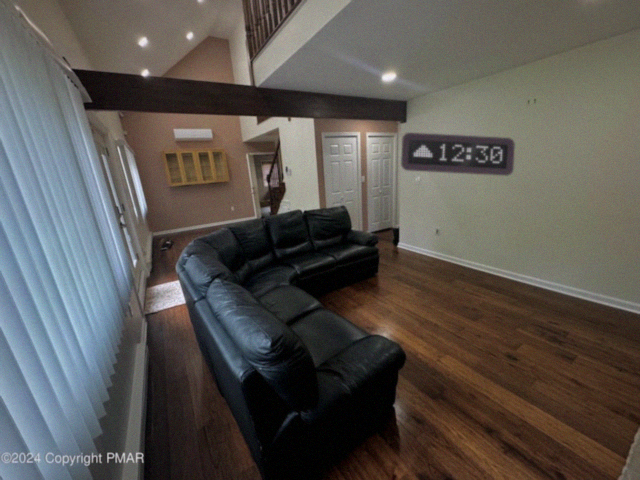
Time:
12.30
